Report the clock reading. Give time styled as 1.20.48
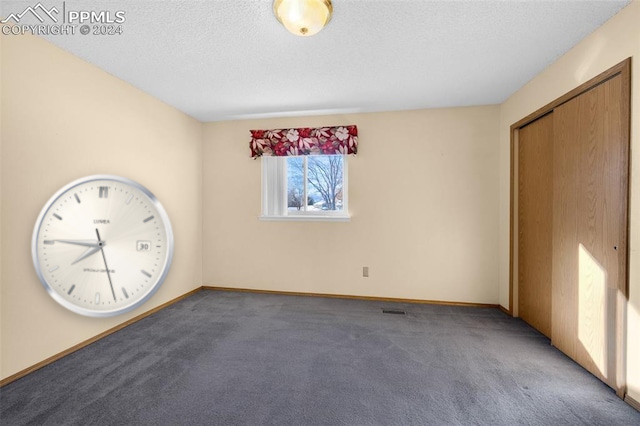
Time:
7.45.27
